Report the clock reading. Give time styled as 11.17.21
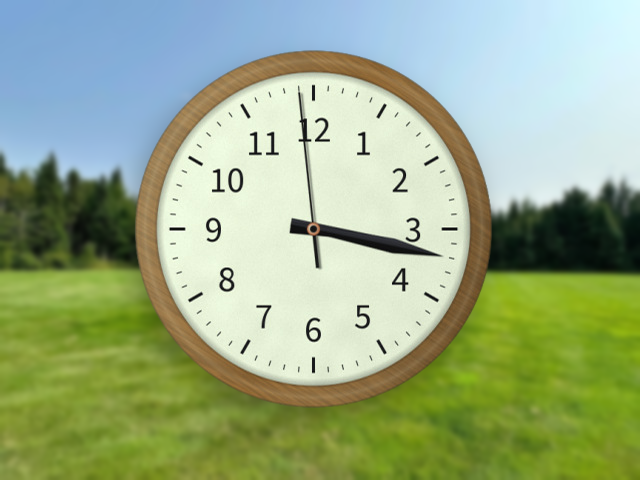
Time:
3.16.59
